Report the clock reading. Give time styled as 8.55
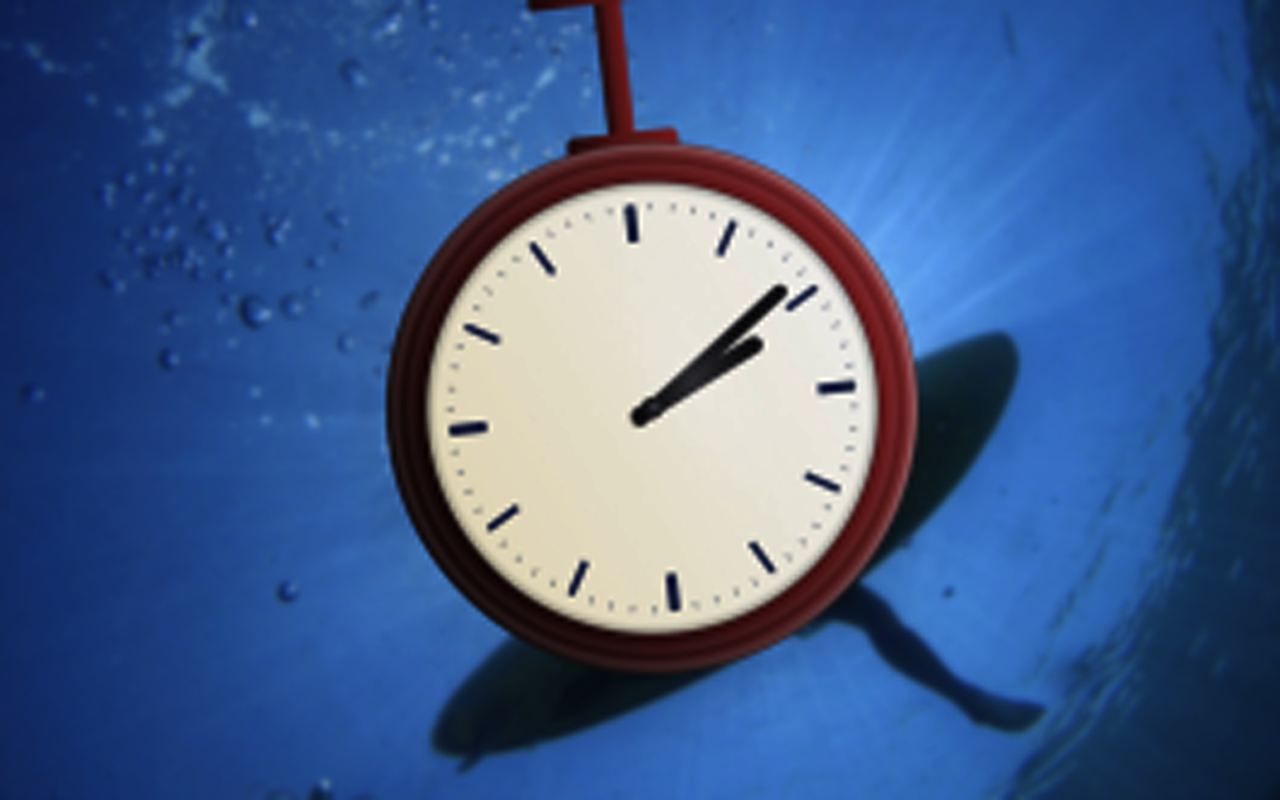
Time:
2.09
